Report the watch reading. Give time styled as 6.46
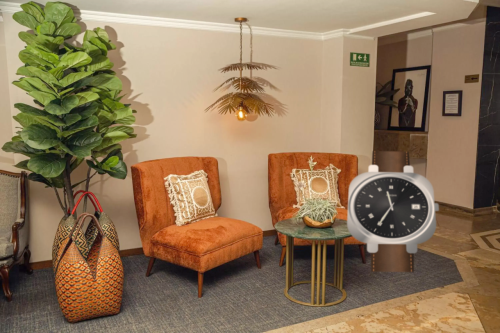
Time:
11.35
